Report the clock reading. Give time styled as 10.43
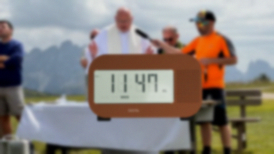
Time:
11.47
